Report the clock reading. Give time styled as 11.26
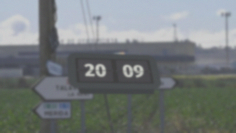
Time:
20.09
